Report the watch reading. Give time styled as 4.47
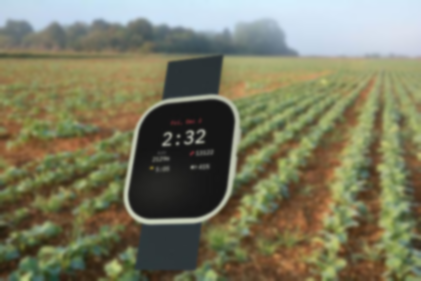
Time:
2.32
